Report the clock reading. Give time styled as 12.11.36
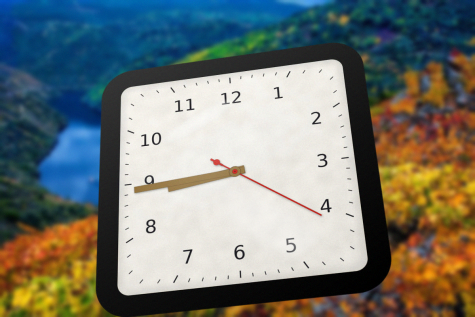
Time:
8.44.21
